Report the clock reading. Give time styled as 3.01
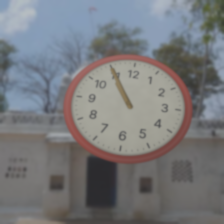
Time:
10.55
